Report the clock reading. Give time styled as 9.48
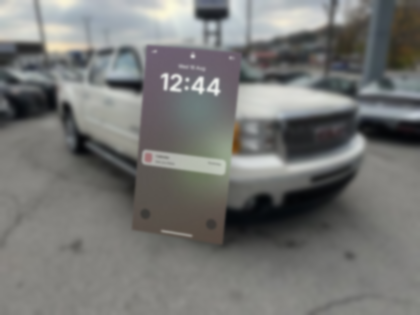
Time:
12.44
